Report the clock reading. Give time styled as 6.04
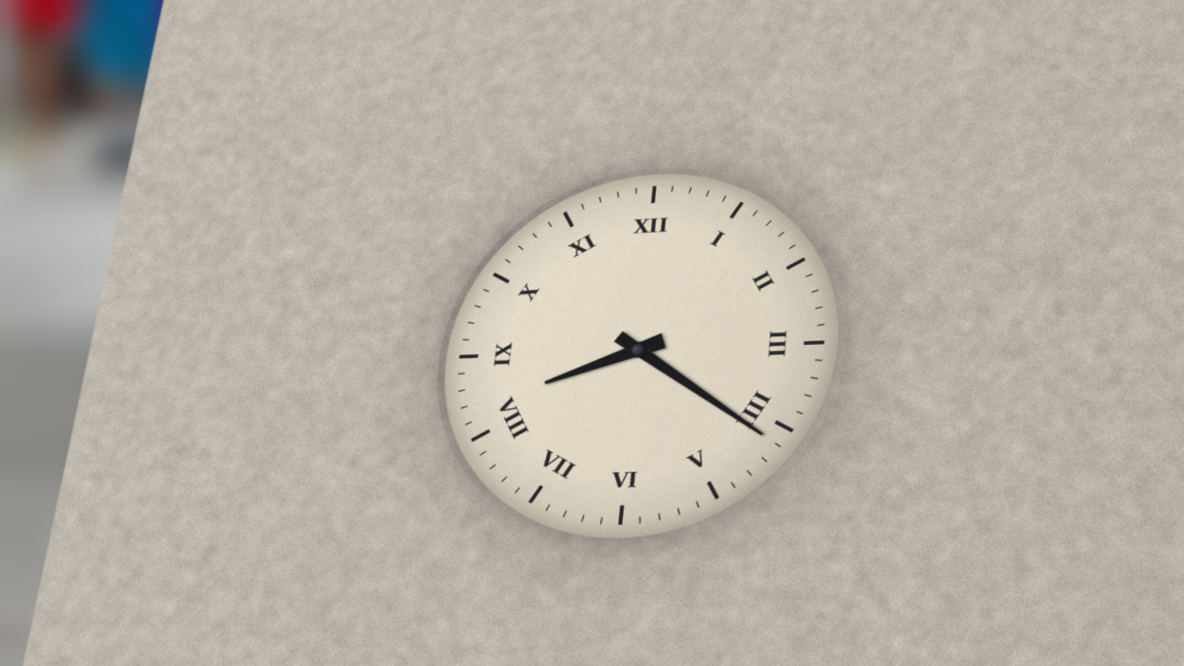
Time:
8.21
